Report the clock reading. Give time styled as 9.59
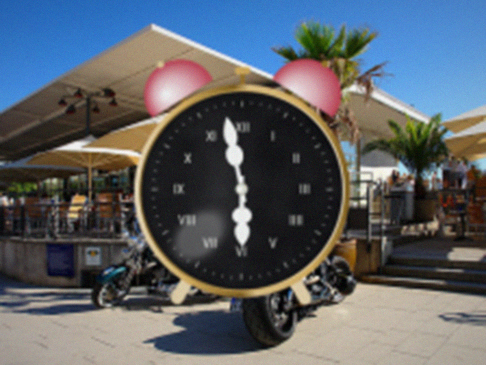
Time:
5.58
